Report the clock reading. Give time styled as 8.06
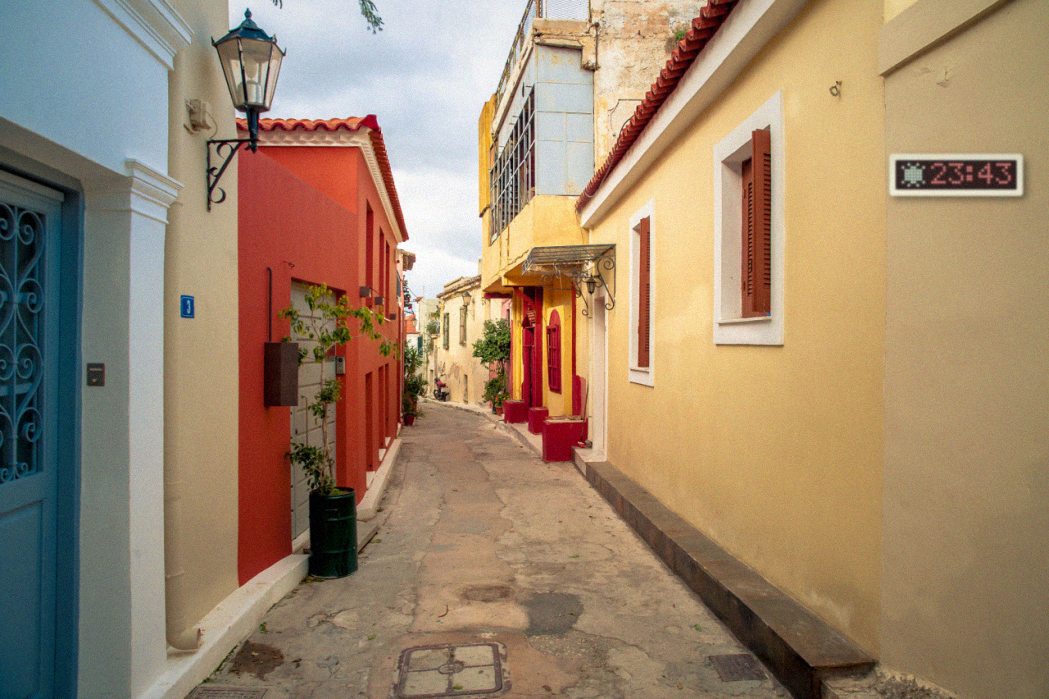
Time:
23.43
